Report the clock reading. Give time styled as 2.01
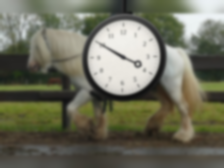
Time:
3.50
